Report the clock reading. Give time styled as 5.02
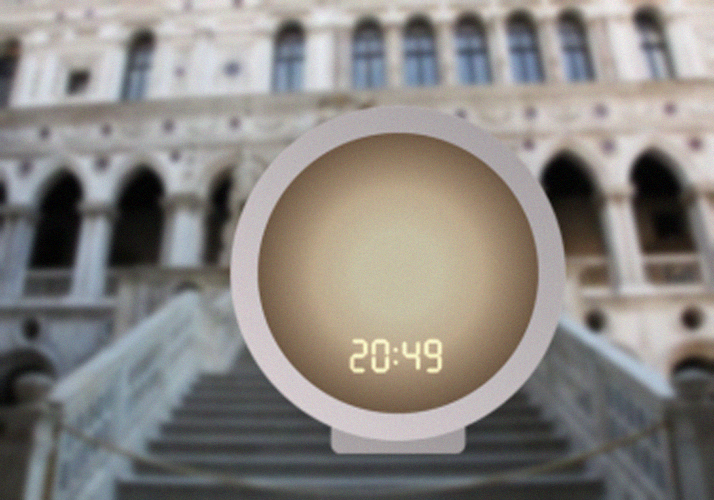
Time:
20.49
